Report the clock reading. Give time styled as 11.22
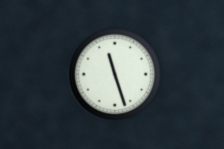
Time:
11.27
